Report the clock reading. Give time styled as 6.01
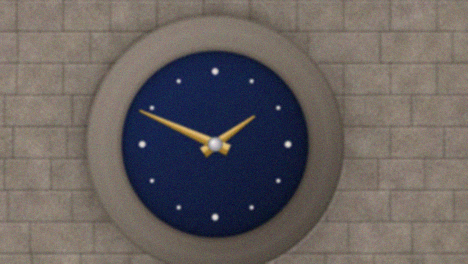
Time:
1.49
